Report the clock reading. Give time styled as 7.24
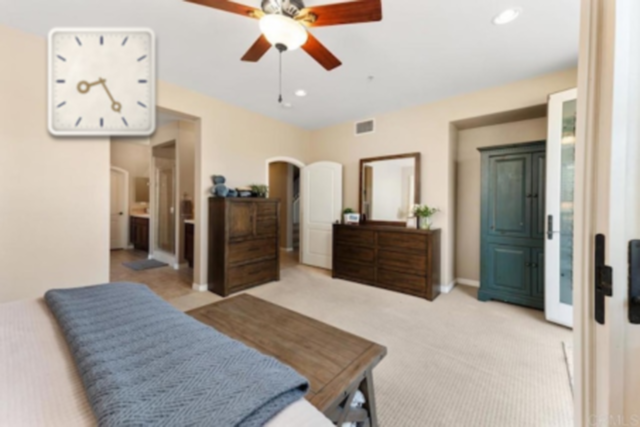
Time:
8.25
